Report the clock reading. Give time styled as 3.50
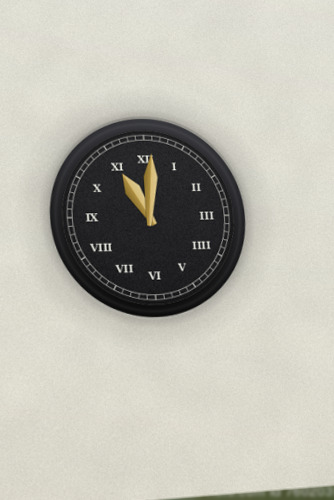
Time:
11.01
